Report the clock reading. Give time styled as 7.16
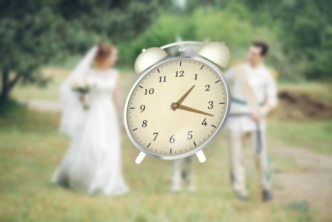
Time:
1.18
